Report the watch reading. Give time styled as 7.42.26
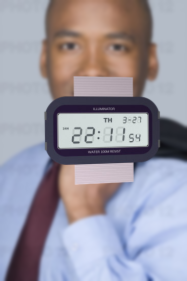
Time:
22.11.54
